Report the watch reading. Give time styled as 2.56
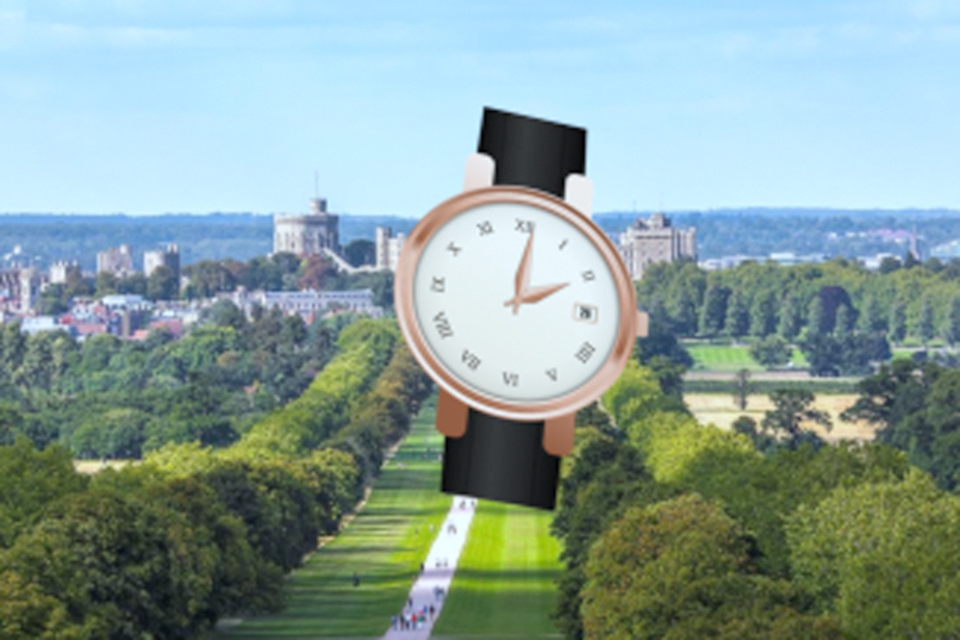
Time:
2.01
